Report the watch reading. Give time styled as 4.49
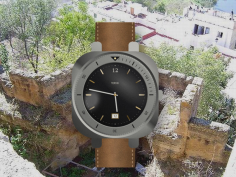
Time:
5.47
